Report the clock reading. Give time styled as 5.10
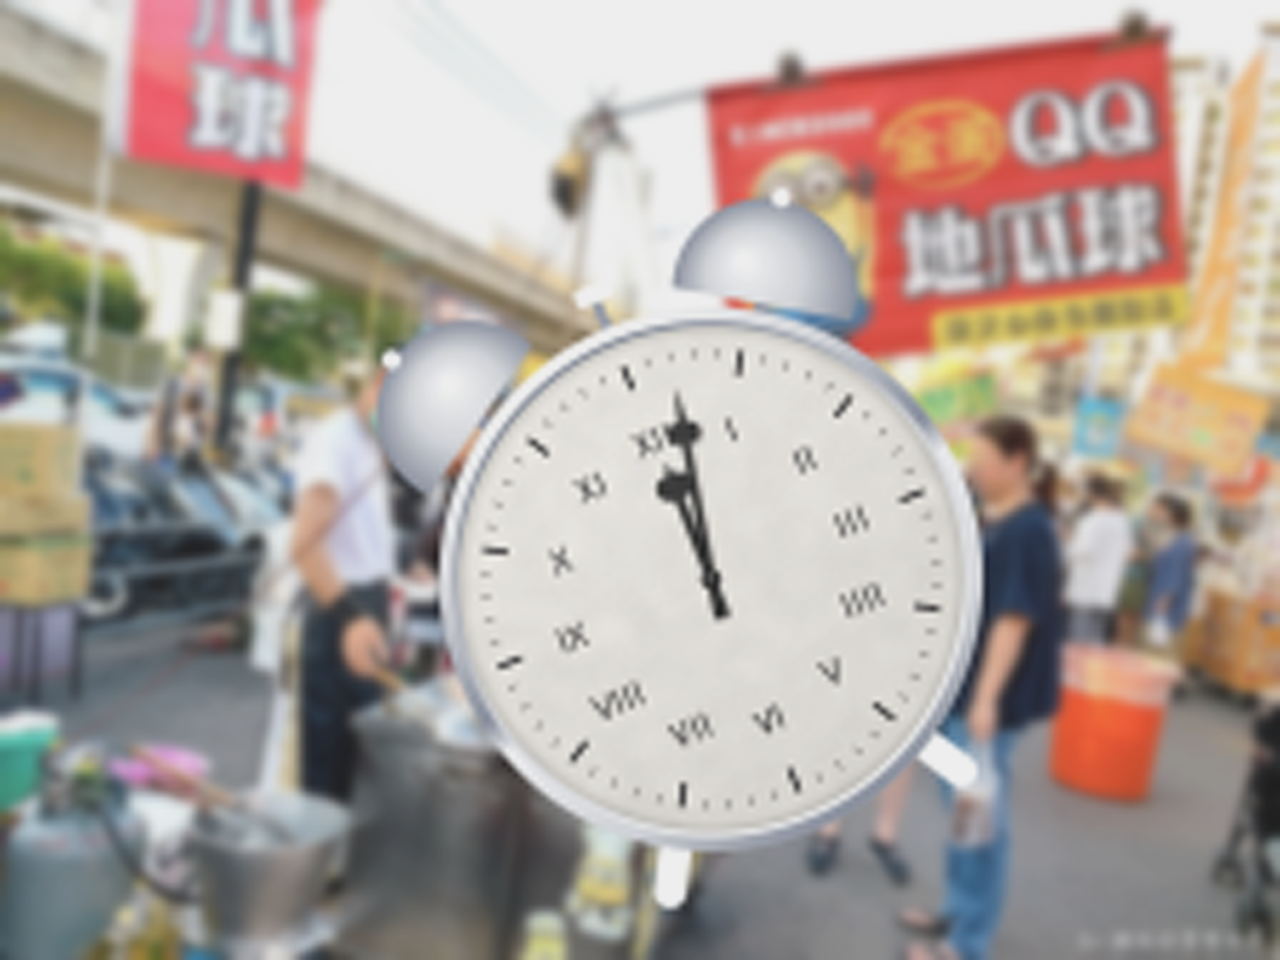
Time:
12.02
